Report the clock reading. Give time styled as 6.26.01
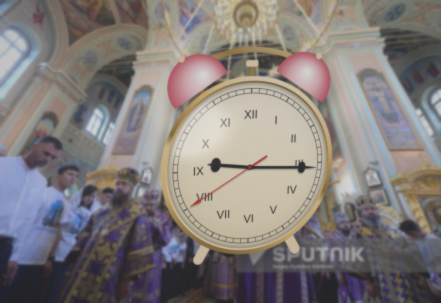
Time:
9.15.40
